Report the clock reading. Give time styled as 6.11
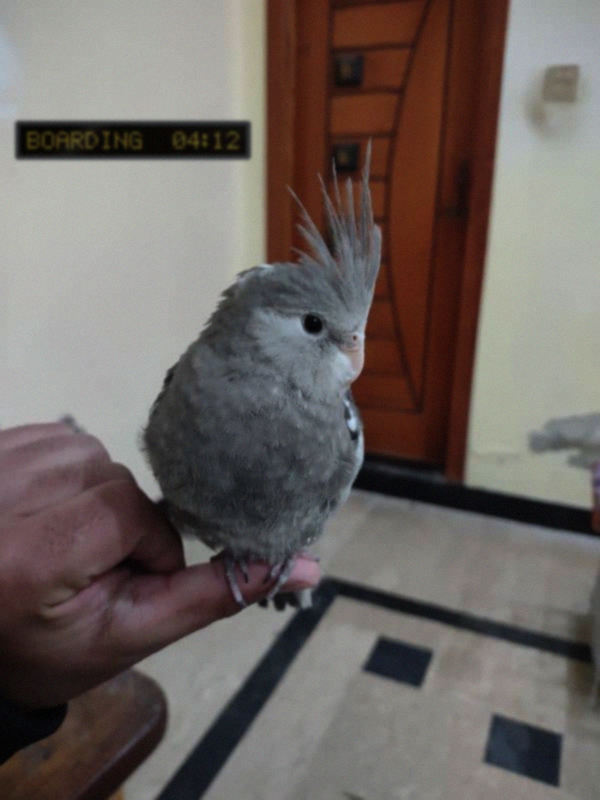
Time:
4.12
